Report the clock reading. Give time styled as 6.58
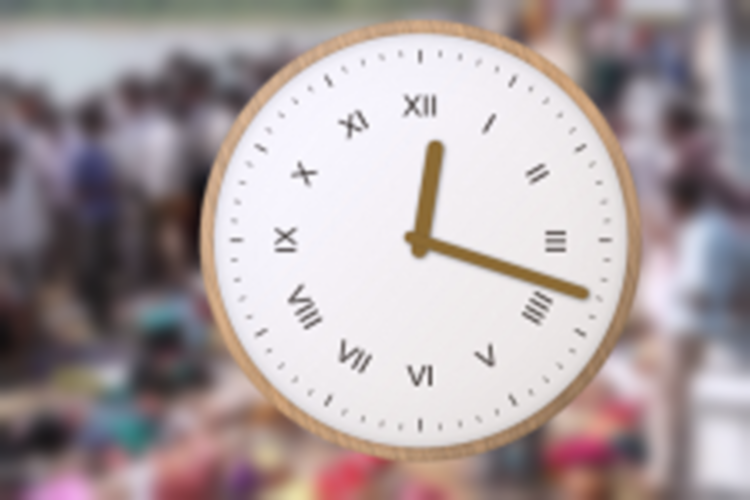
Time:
12.18
